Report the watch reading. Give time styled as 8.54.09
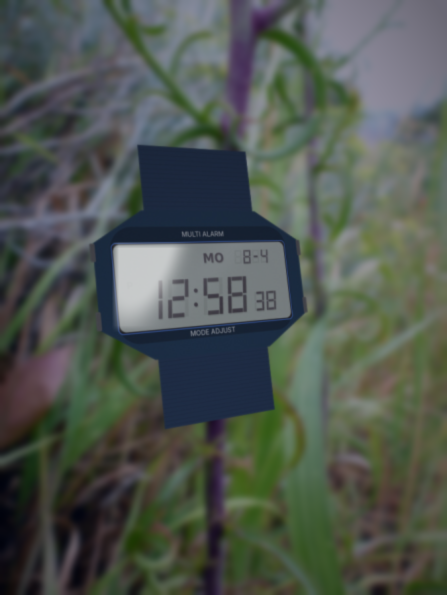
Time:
12.58.38
